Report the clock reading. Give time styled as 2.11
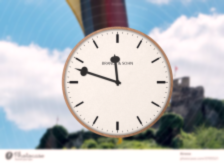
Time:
11.48
